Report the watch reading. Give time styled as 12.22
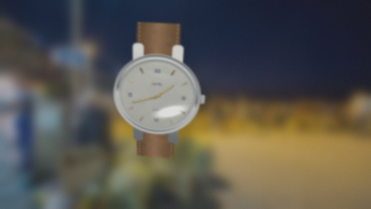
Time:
1.42
